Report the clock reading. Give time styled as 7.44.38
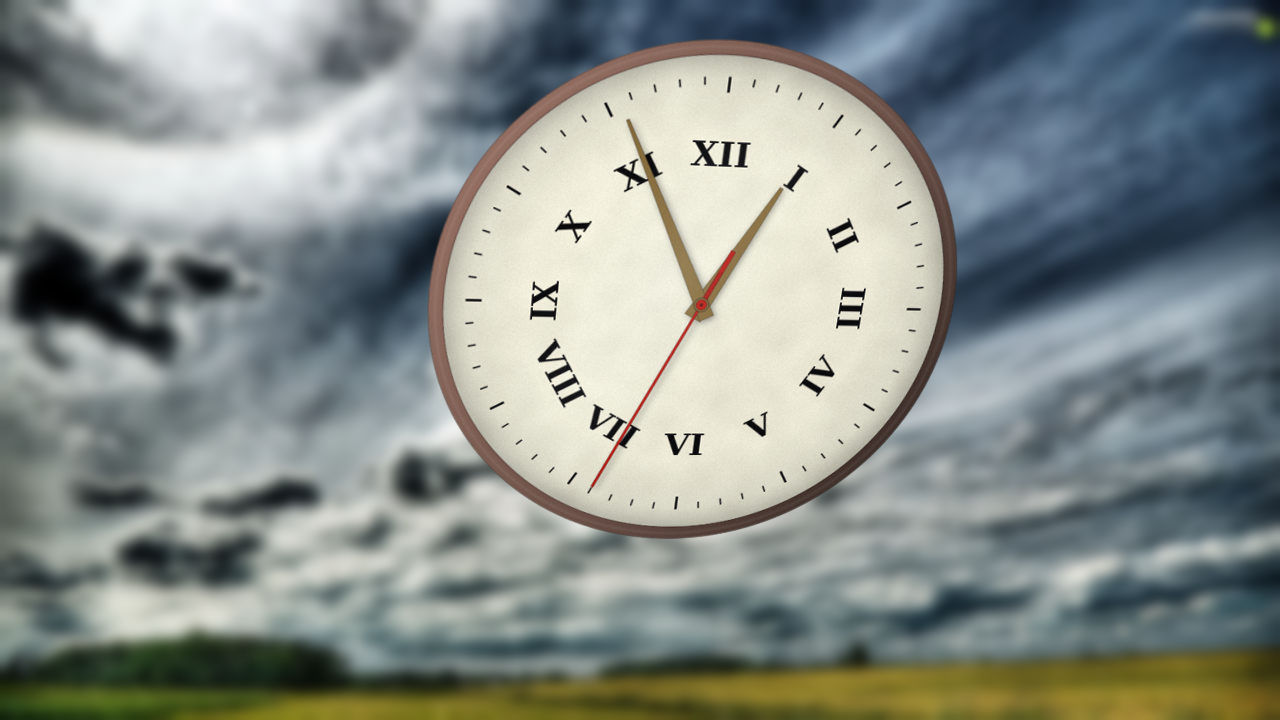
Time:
12.55.34
